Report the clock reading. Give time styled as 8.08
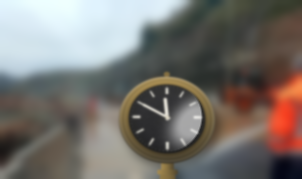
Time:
11.50
